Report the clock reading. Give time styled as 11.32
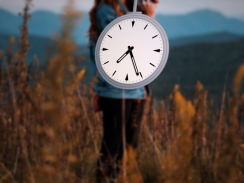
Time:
7.26
